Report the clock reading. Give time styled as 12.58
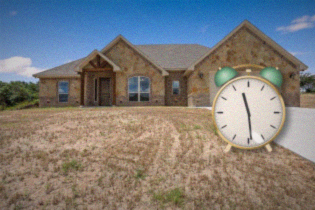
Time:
11.29
